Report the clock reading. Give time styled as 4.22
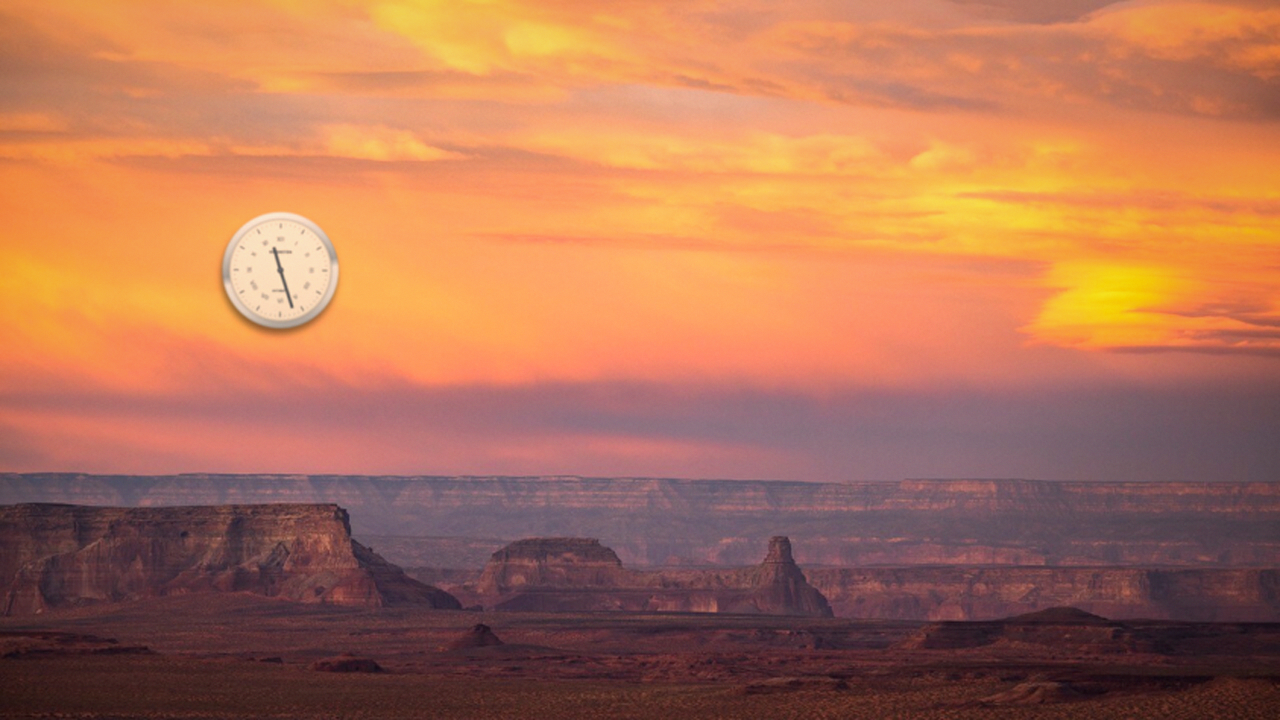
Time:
11.27
